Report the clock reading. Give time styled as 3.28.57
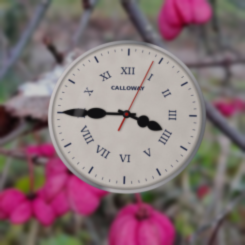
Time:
3.45.04
